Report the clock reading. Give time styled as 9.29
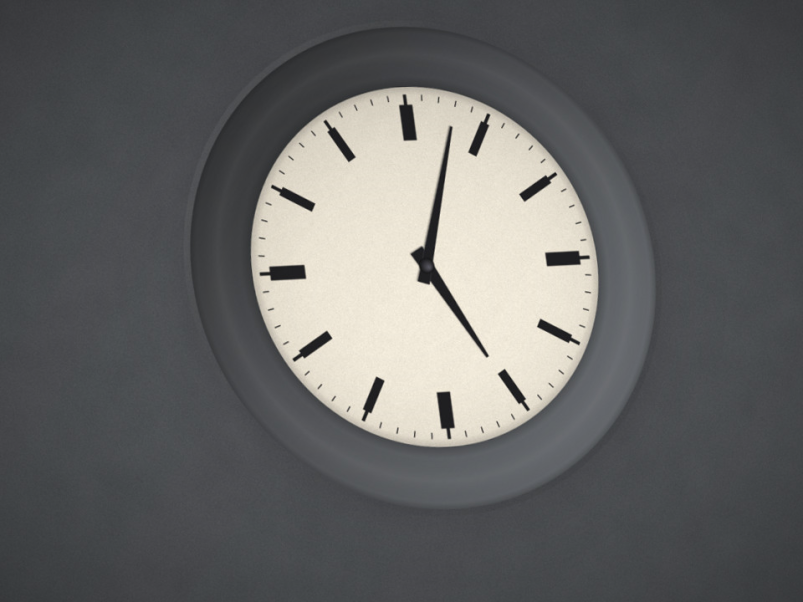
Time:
5.03
